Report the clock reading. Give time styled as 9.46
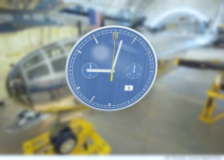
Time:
9.02
